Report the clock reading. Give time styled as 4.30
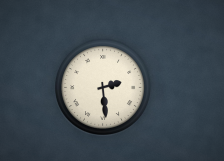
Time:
2.29
